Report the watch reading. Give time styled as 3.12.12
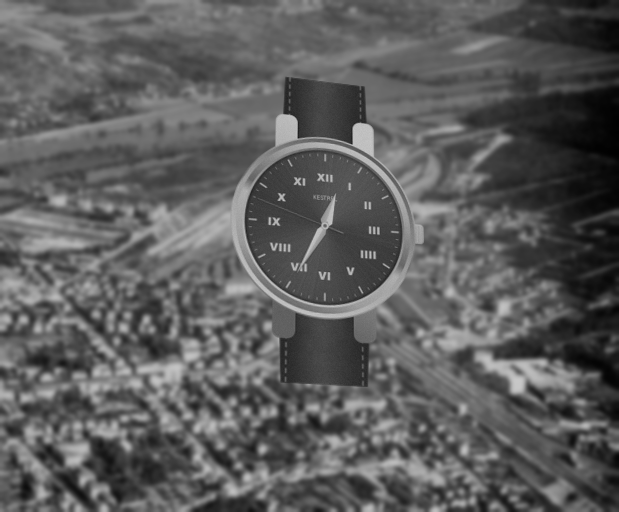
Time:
12.34.48
